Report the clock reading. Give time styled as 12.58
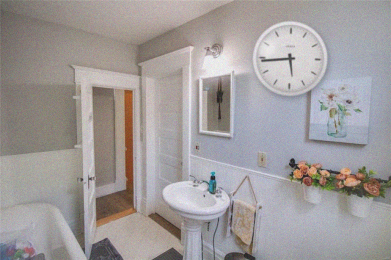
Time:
5.44
